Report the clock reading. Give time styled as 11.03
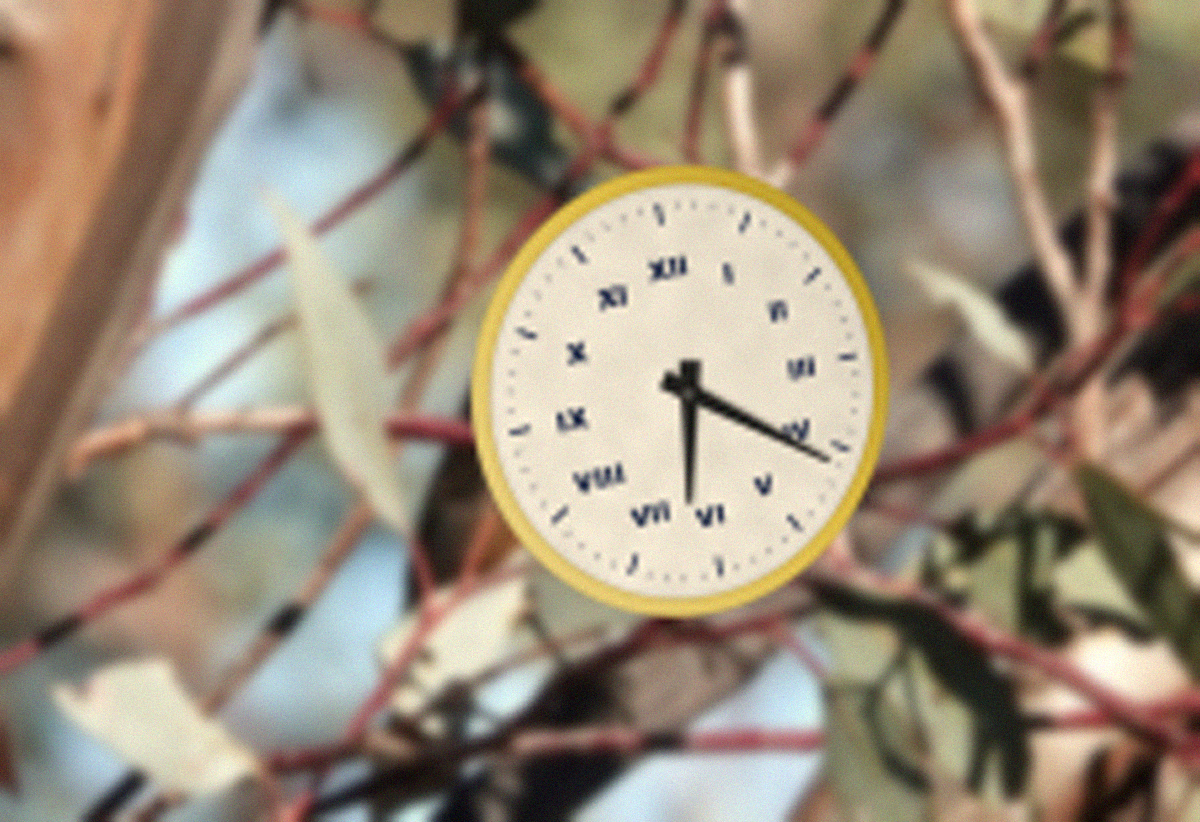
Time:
6.21
